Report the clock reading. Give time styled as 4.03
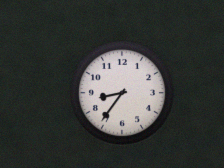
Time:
8.36
